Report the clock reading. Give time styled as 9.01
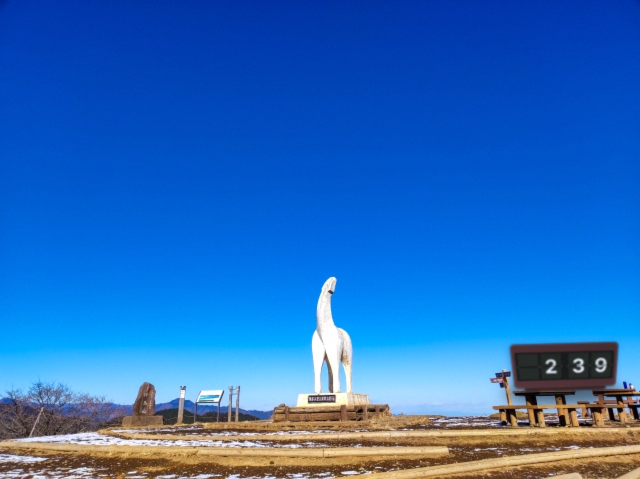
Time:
2.39
